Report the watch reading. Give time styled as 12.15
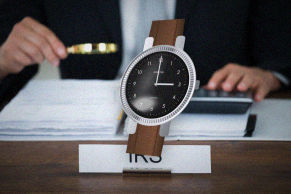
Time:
3.00
